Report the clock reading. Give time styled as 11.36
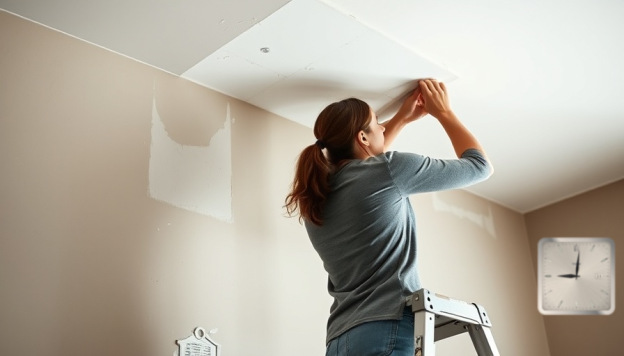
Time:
9.01
